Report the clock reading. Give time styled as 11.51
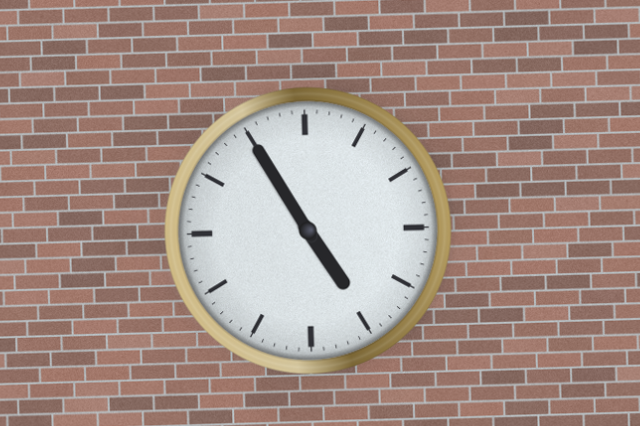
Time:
4.55
